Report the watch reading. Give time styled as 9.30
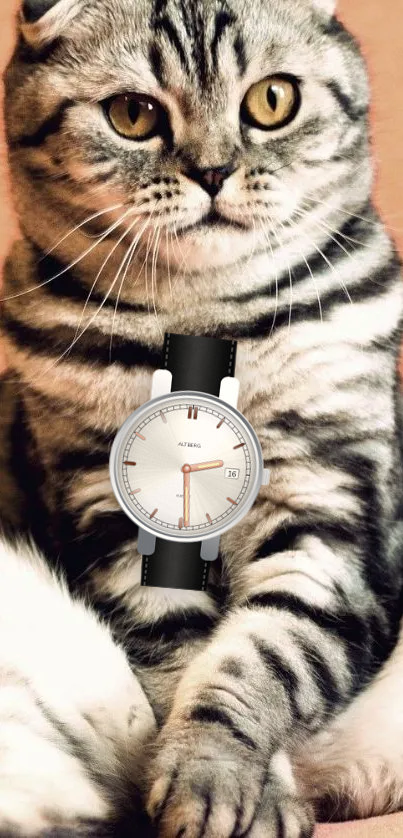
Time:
2.29
